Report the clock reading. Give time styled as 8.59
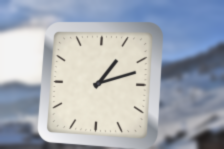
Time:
1.12
